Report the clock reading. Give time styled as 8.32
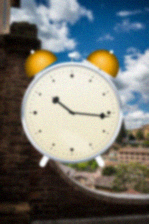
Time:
10.16
